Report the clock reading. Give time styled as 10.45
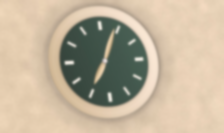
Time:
7.04
